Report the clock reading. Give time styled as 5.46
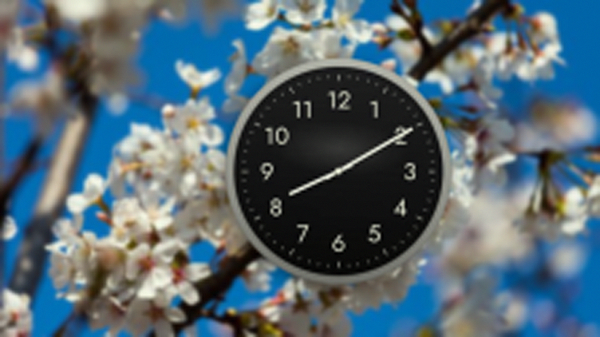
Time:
8.10
